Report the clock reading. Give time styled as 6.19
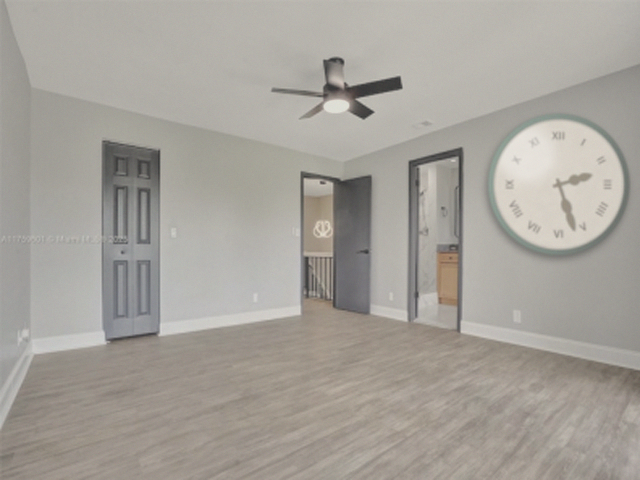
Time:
2.27
